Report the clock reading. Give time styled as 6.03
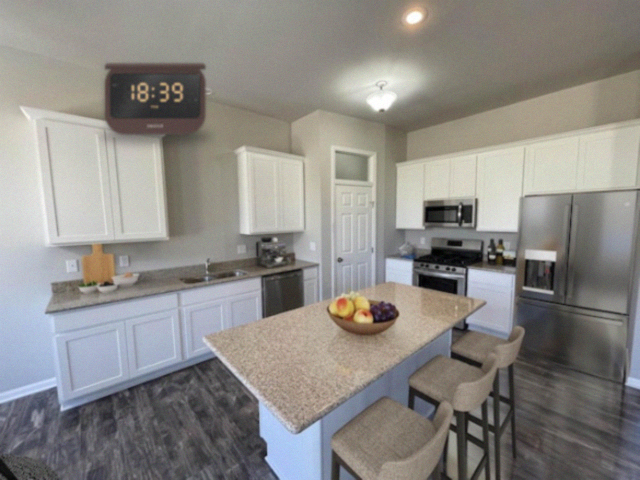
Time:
18.39
